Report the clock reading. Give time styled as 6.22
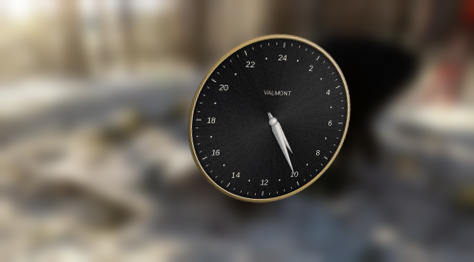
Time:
9.25
